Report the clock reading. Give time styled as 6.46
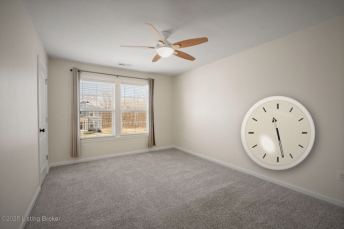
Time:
11.28
